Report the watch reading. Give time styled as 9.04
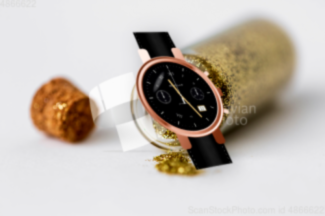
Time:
11.26
